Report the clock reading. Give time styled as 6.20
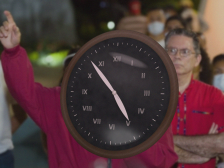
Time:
4.53
